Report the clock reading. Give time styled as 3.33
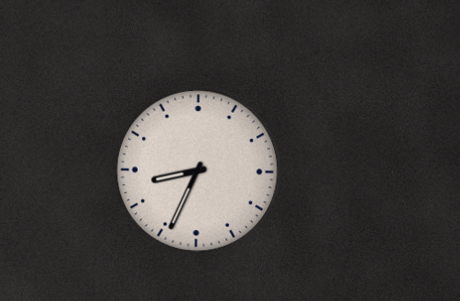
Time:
8.34
